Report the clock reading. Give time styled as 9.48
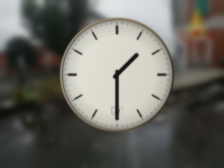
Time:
1.30
